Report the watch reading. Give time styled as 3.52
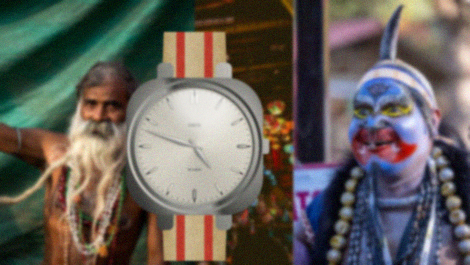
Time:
4.48
